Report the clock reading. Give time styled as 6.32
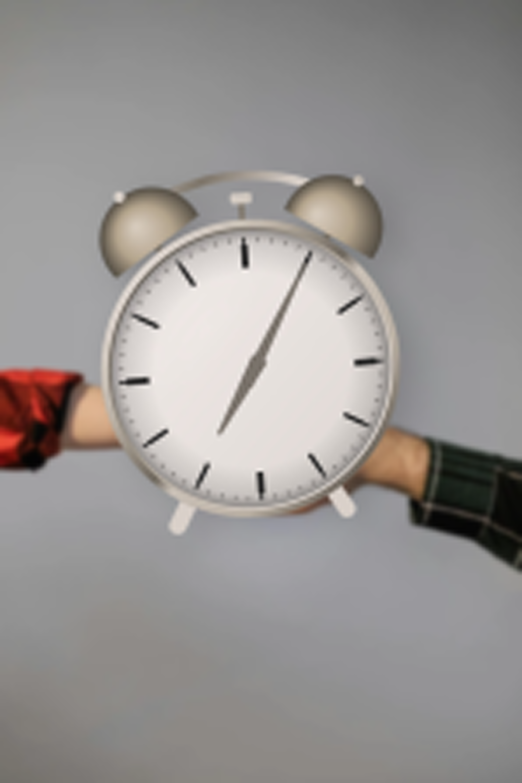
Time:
7.05
